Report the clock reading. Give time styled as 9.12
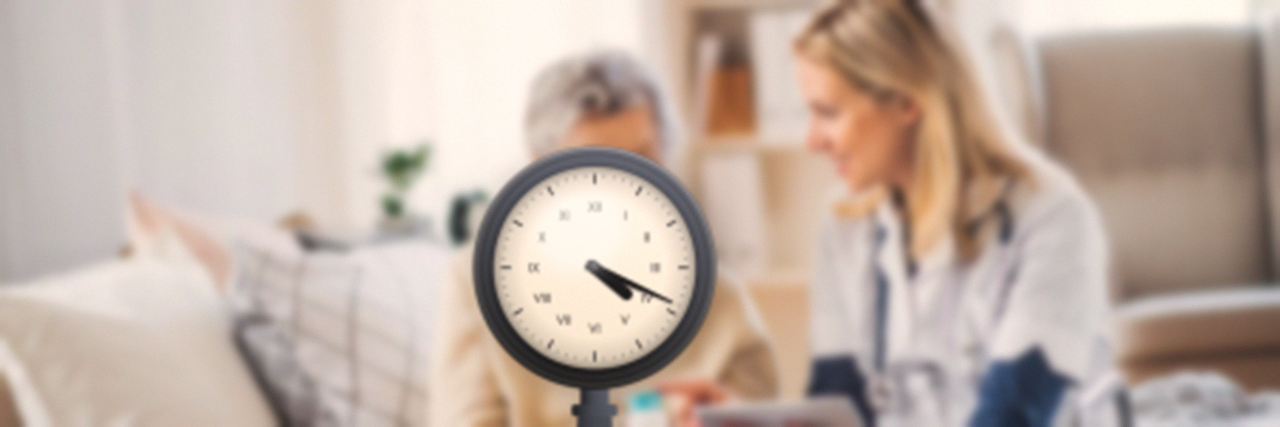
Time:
4.19
